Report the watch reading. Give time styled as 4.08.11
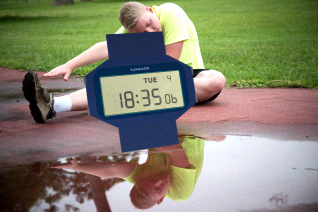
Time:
18.35.06
